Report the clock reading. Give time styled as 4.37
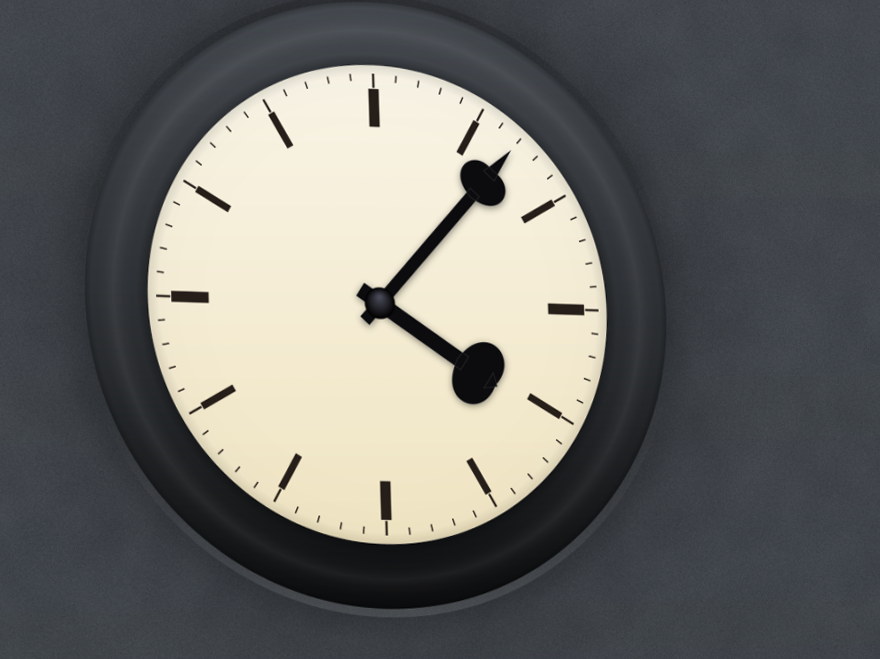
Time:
4.07
